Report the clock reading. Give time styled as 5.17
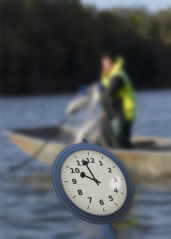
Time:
9.57
